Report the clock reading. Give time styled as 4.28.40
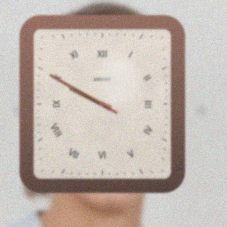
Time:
9.49.50
